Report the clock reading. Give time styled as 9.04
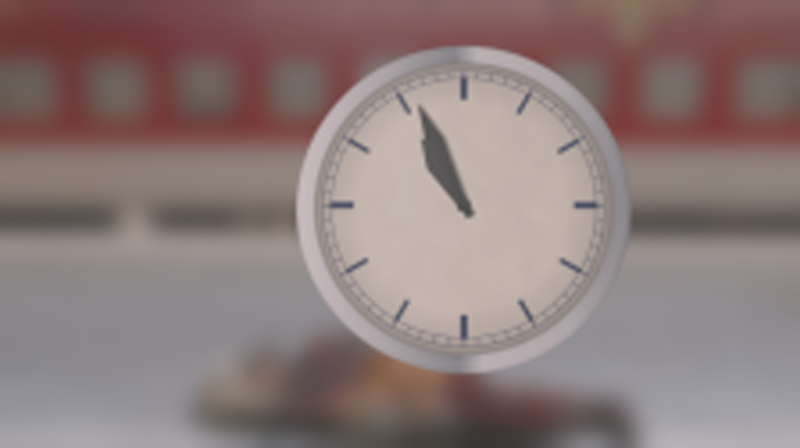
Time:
10.56
